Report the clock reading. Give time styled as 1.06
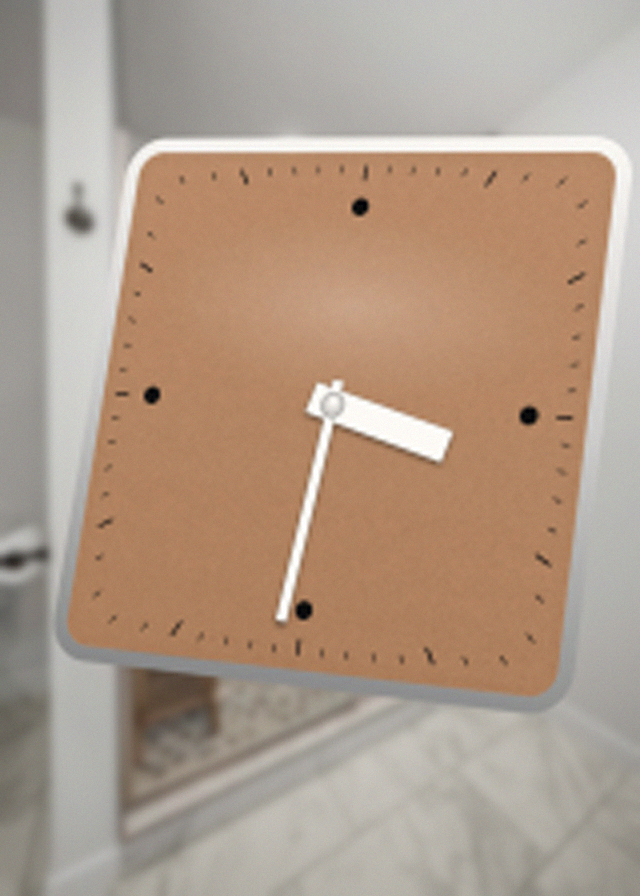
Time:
3.31
